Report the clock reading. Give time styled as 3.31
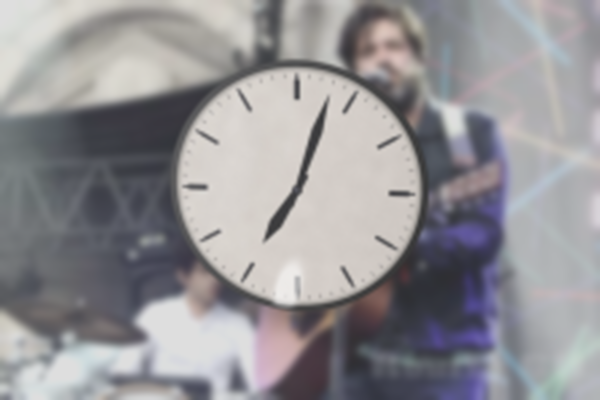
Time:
7.03
